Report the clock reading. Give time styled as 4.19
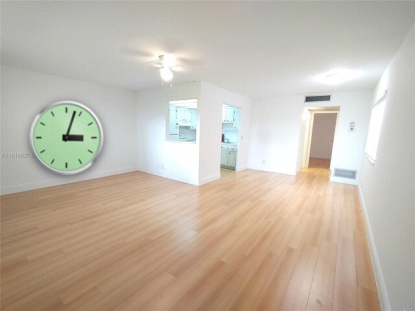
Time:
3.03
